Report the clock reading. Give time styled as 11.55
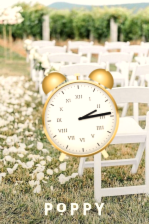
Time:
2.14
